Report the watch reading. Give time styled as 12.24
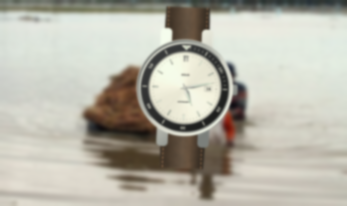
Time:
5.13
